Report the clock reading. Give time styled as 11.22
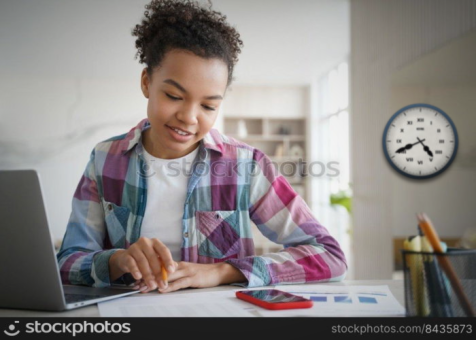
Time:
4.41
